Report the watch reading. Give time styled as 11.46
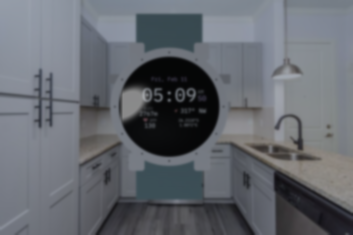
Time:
5.09
